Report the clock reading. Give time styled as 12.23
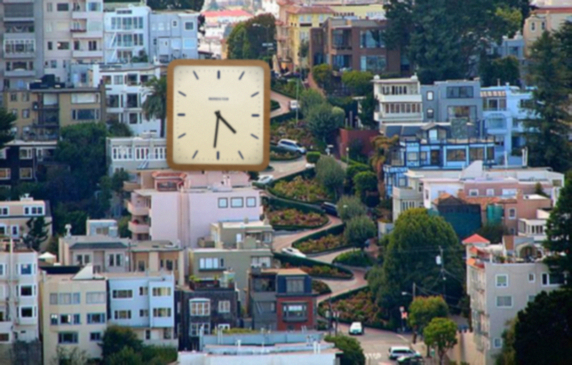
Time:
4.31
